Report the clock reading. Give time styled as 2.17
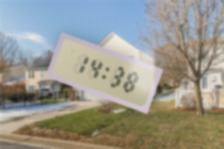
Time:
14.38
